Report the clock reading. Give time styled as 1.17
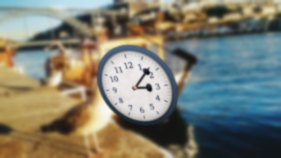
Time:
3.08
